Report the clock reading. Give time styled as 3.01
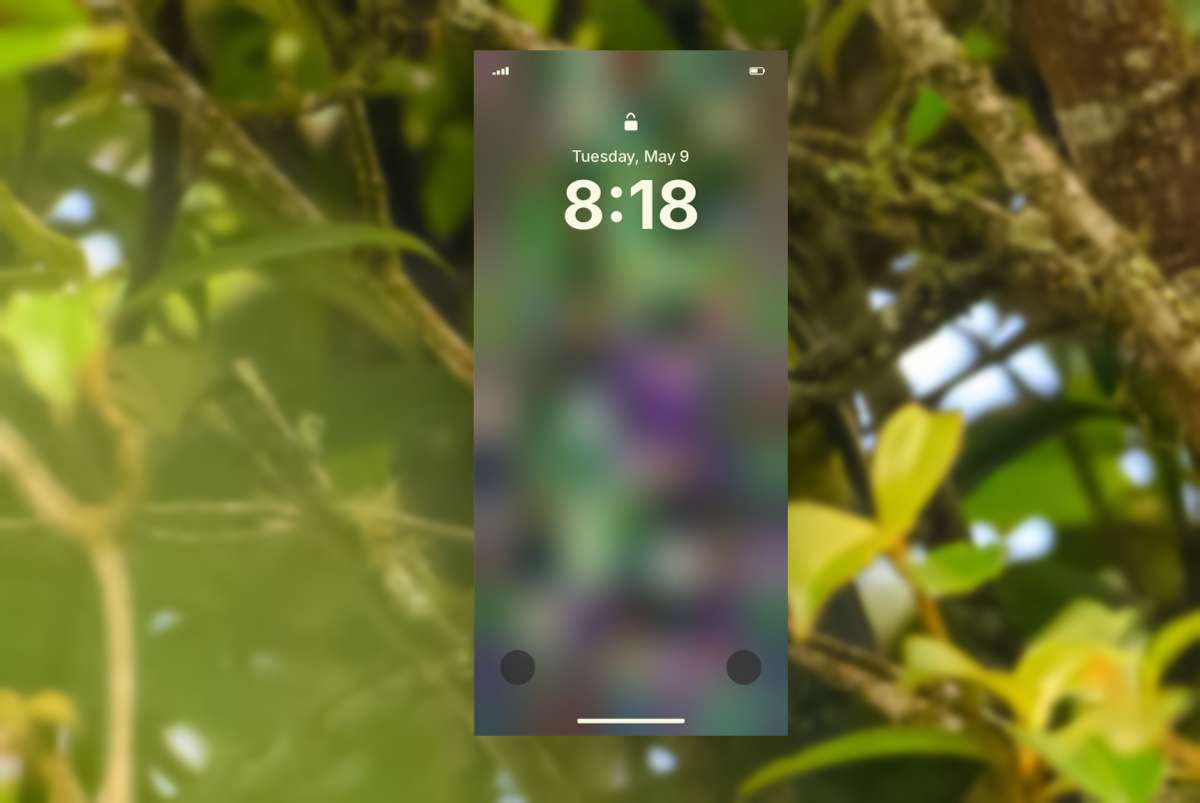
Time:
8.18
